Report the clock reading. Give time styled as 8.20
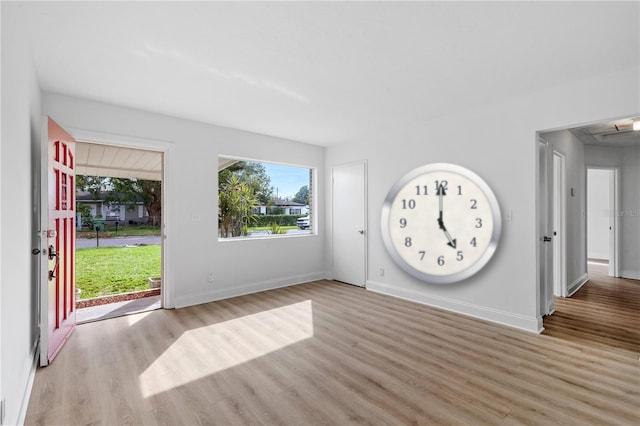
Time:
5.00
